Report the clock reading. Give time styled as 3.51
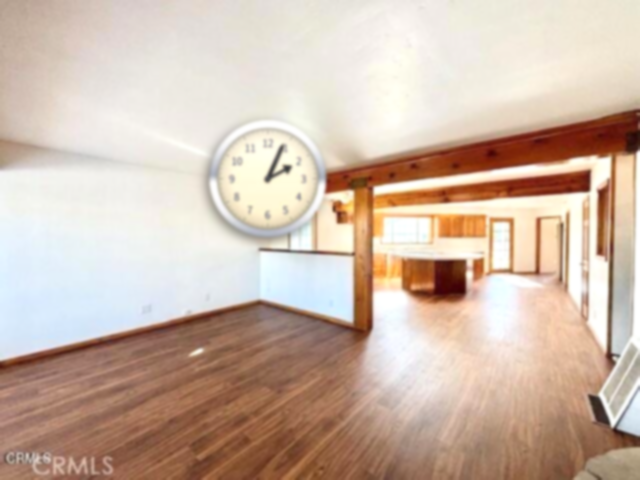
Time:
2.04
